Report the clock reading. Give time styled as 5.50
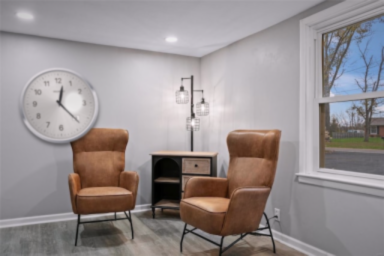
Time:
12.23
